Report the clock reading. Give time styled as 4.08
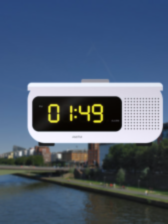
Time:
1.49
